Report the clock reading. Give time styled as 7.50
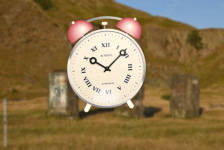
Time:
10.08
